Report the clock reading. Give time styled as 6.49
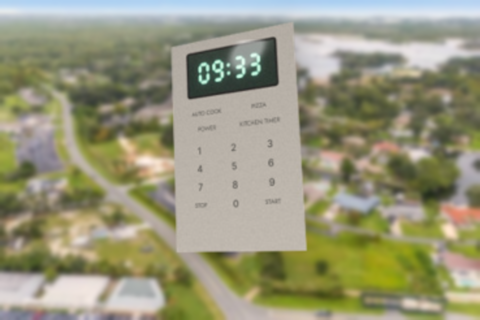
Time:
9.33
